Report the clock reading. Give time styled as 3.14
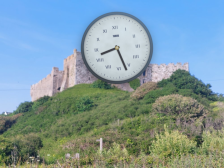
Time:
8.27
